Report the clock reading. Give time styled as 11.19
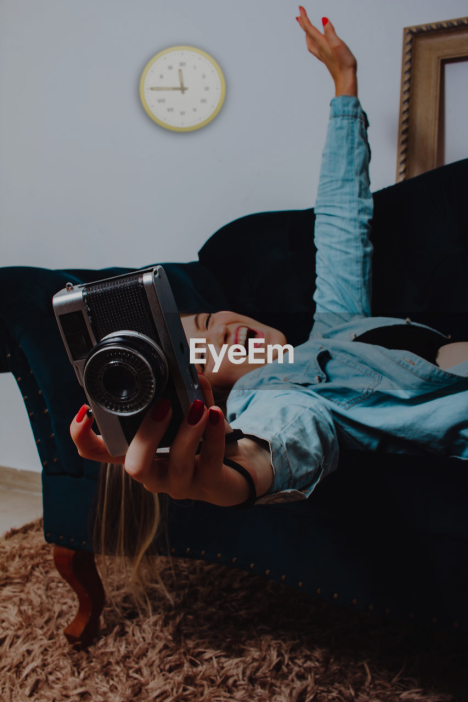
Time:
11.45
